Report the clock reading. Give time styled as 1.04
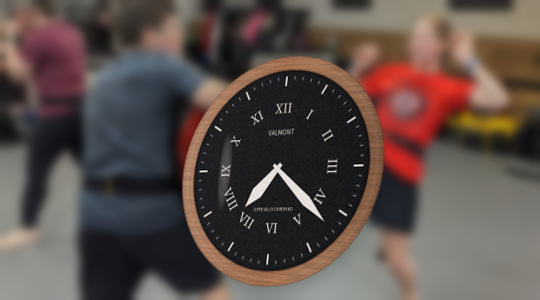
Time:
7.22
